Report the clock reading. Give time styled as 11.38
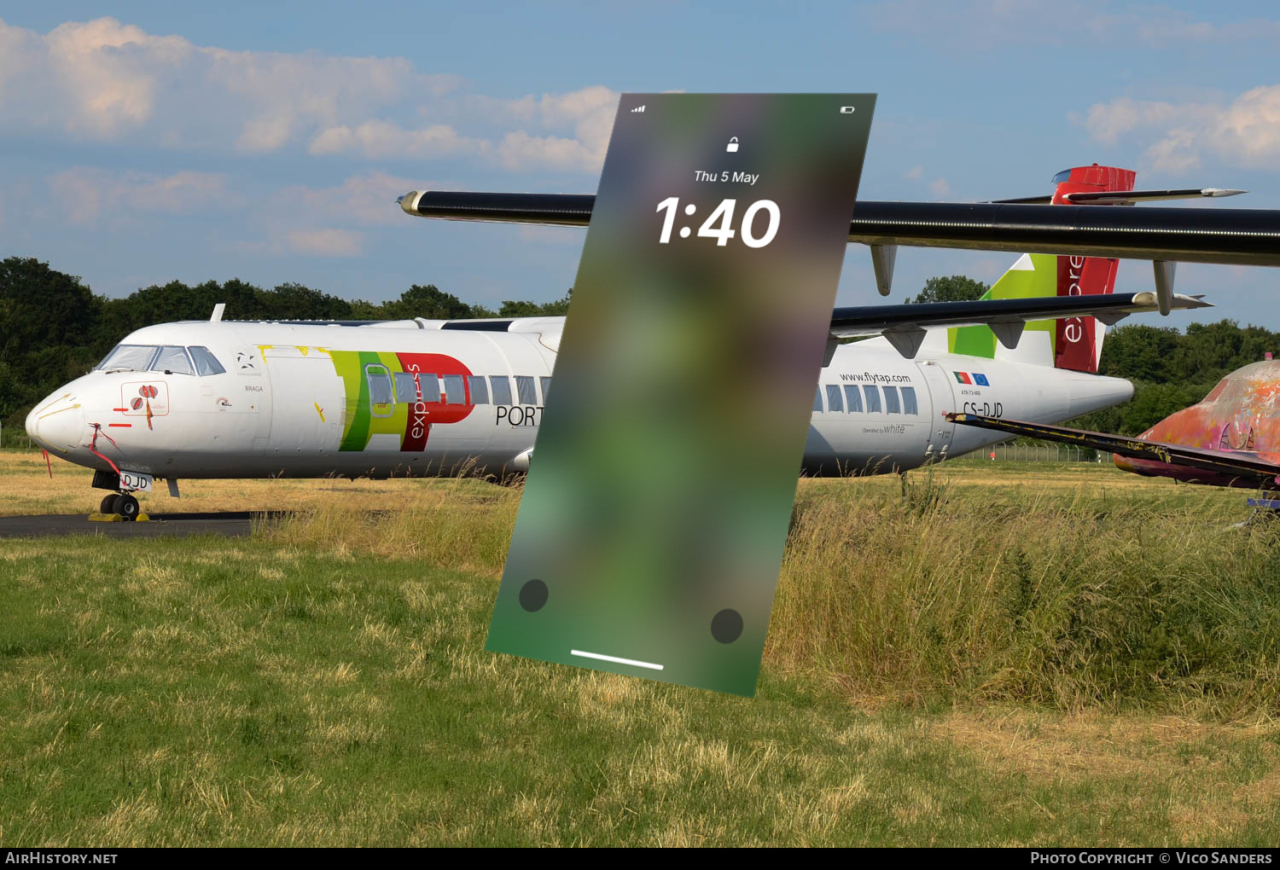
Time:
1.40
